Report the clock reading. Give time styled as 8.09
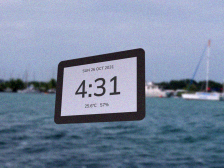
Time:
4.31
